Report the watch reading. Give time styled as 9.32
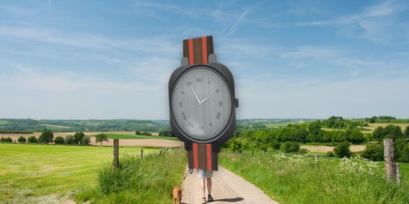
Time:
1.55
